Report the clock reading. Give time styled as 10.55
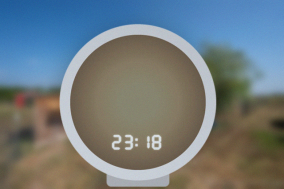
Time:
23.18
